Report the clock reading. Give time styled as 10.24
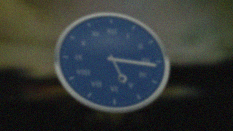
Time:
5.16
